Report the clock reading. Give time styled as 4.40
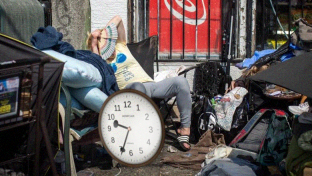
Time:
9.34
